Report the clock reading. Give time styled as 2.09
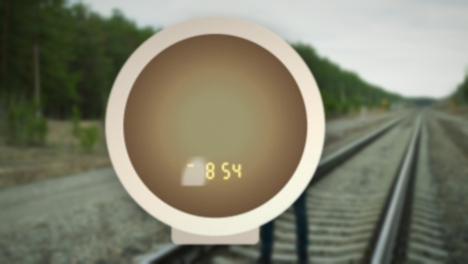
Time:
8.54
